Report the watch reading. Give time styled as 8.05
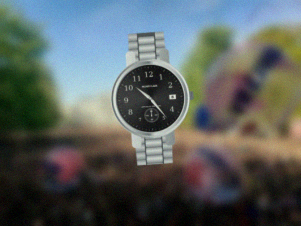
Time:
10.24
